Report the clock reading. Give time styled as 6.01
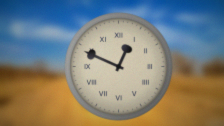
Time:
12.49
